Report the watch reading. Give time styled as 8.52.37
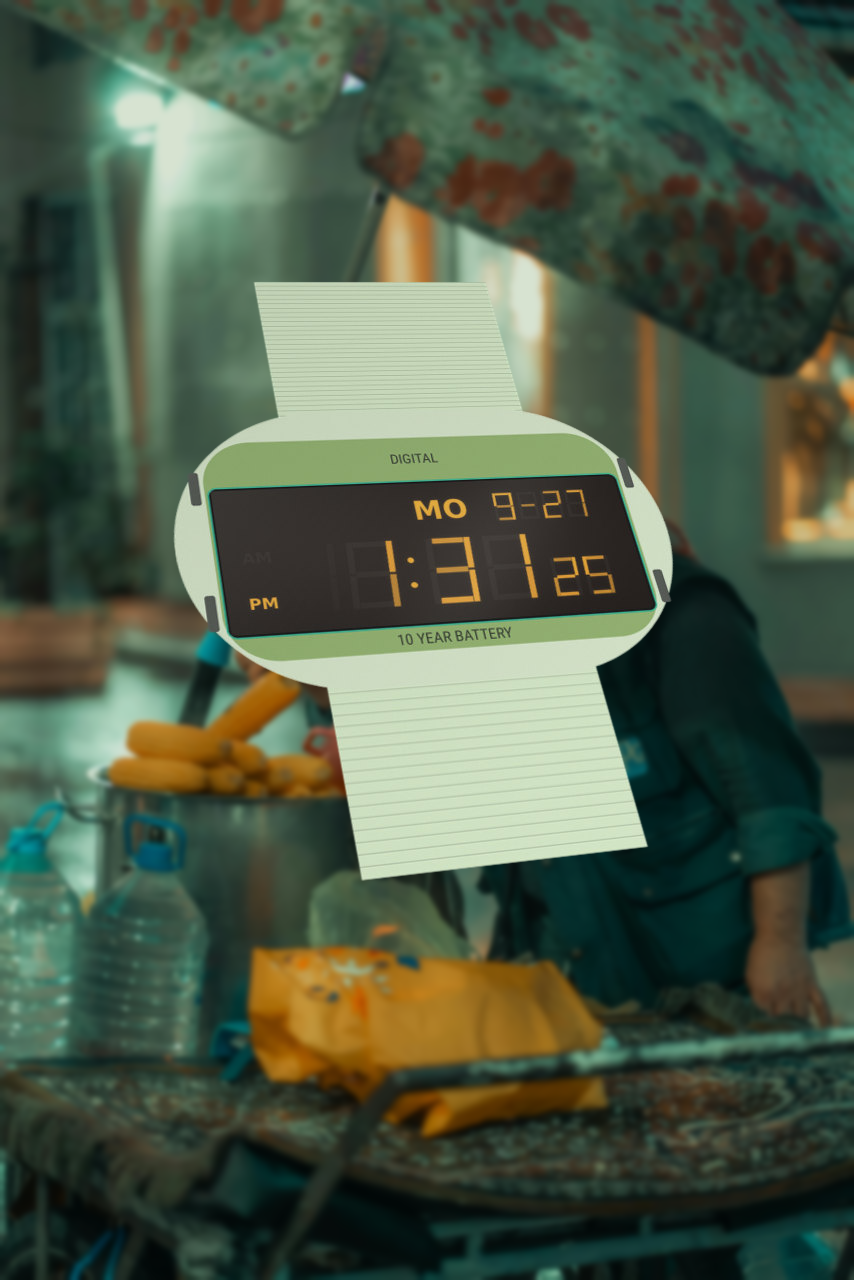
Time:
1.31.25
